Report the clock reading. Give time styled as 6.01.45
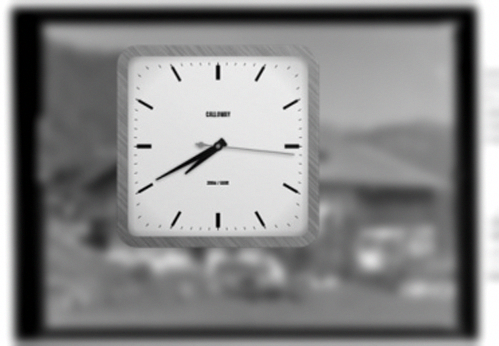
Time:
7.40.16
